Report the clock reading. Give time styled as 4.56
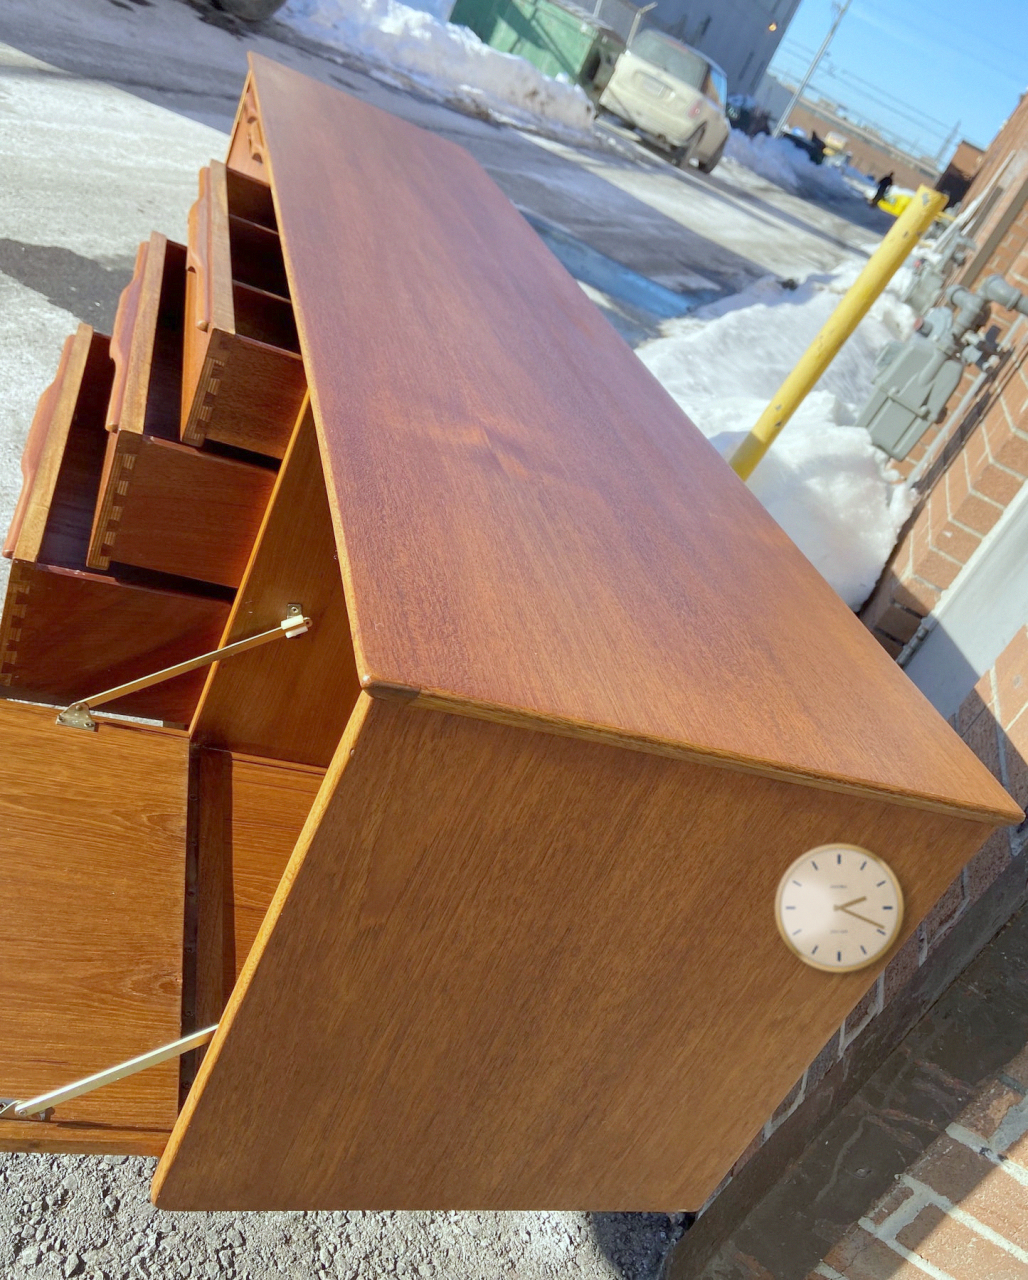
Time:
2.19
